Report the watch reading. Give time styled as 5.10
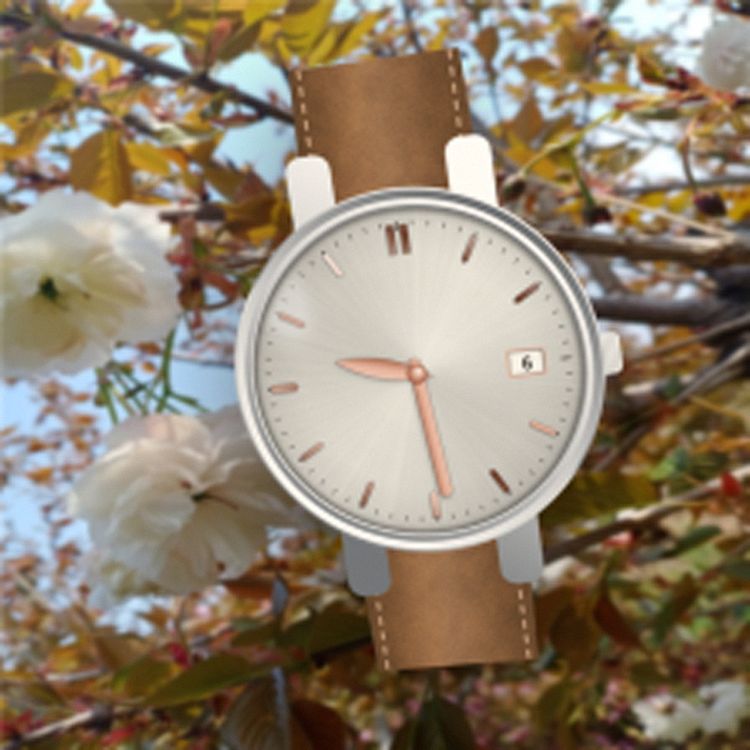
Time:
9.29
